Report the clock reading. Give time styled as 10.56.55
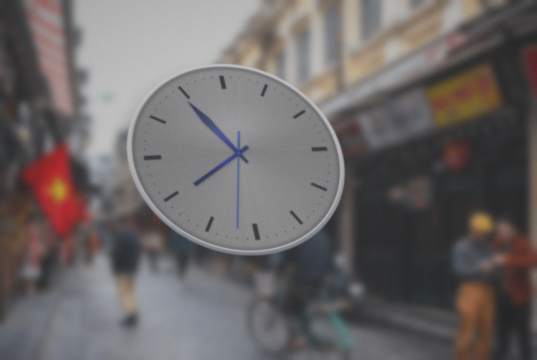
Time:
7.54.32
